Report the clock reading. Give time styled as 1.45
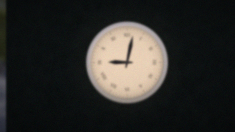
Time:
9.02
